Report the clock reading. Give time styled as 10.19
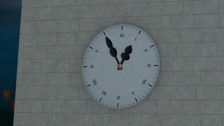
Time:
12.55
